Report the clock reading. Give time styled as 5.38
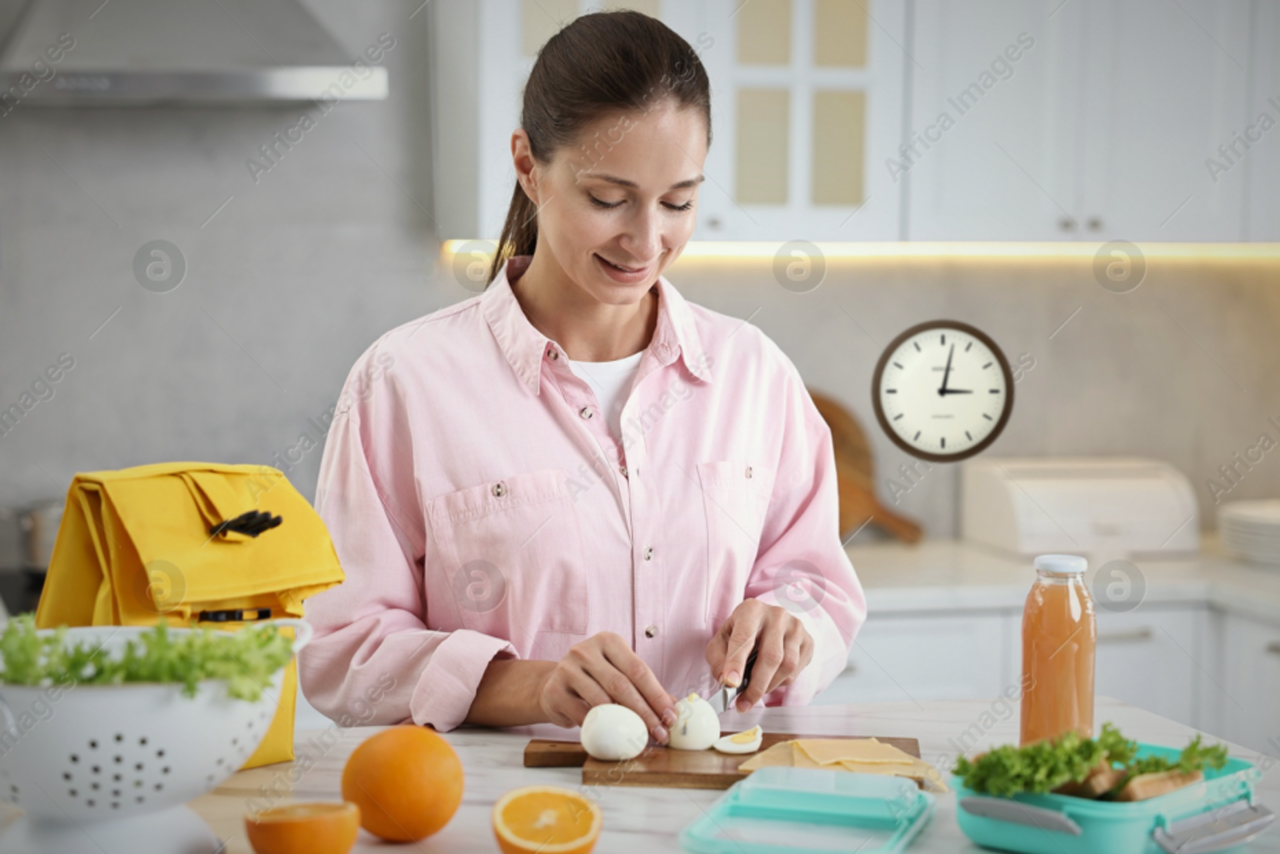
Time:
3.02
